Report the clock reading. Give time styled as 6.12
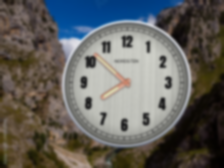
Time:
7.52
